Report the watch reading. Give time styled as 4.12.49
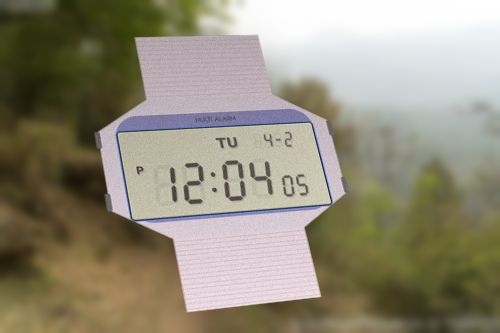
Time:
12.04.05
